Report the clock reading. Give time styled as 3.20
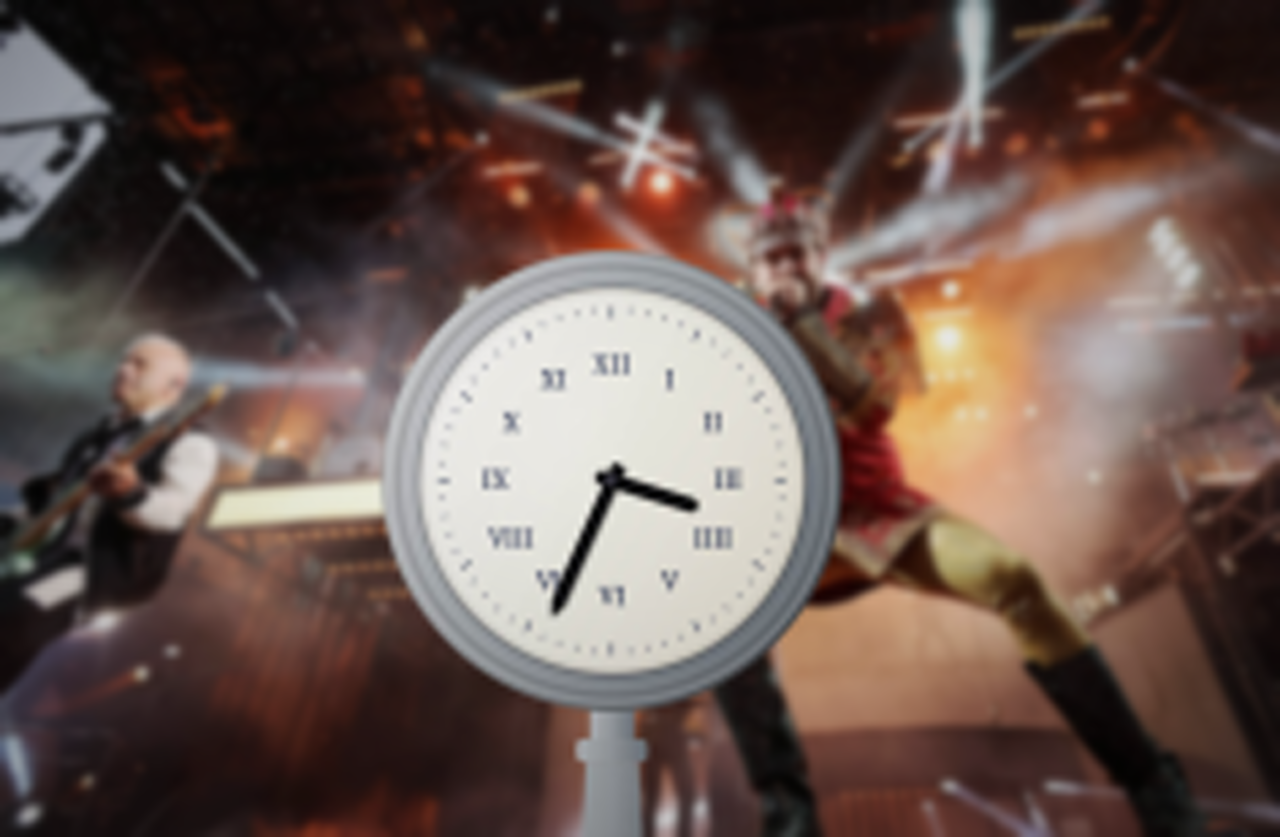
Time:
3.34
